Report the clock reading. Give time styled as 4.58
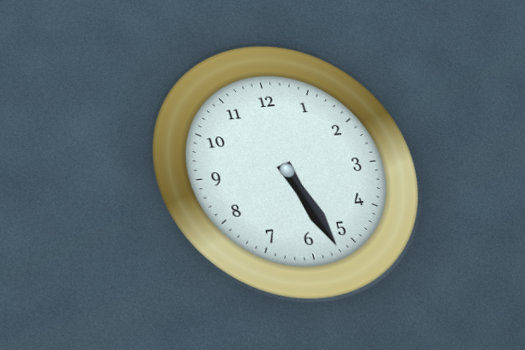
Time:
5.27
